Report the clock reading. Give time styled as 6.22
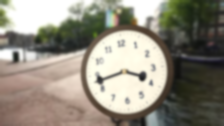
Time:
3.43
